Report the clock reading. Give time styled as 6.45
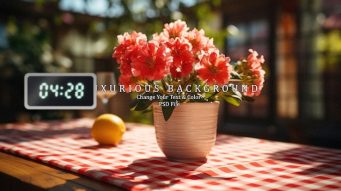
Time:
4.28
